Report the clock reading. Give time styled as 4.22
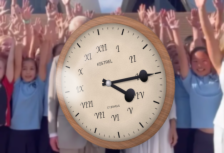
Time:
4.15
